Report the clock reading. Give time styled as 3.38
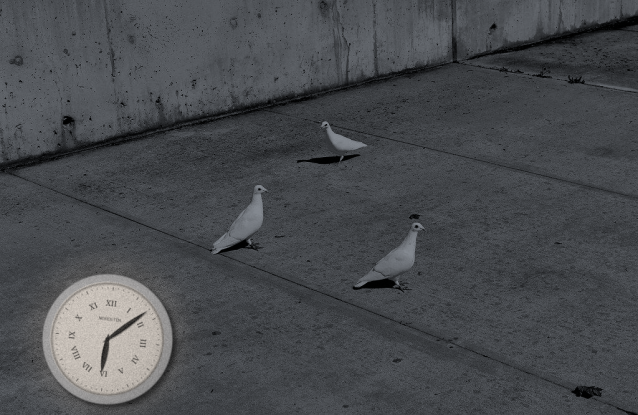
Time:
6.08
